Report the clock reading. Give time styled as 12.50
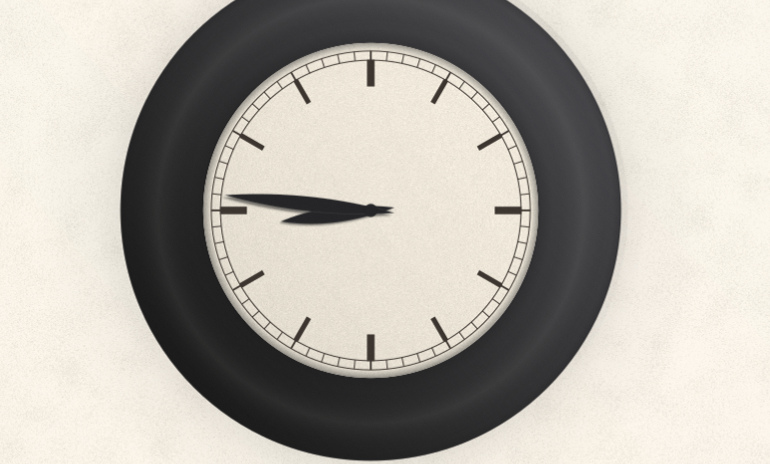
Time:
8.46
